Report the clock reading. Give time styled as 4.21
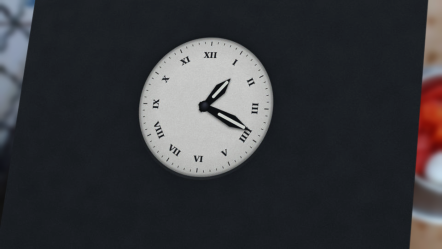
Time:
1.19
